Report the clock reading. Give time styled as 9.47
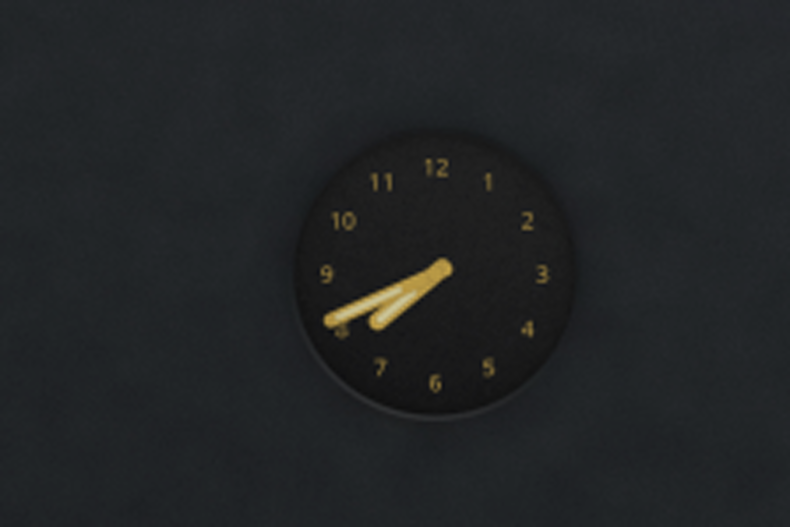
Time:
7.41
